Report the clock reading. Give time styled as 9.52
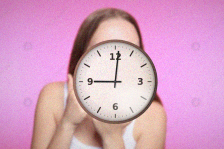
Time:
9.01
